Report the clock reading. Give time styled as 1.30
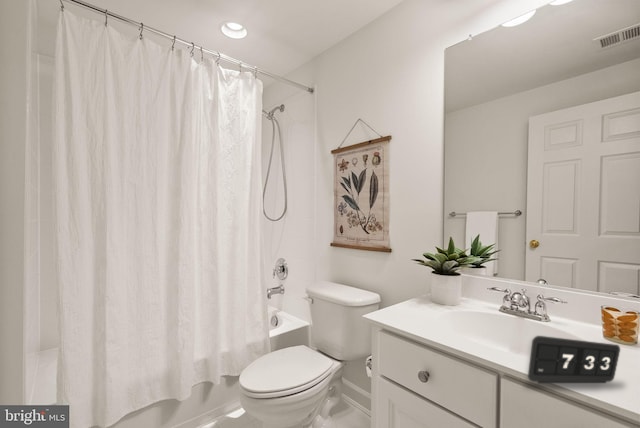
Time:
7.33
